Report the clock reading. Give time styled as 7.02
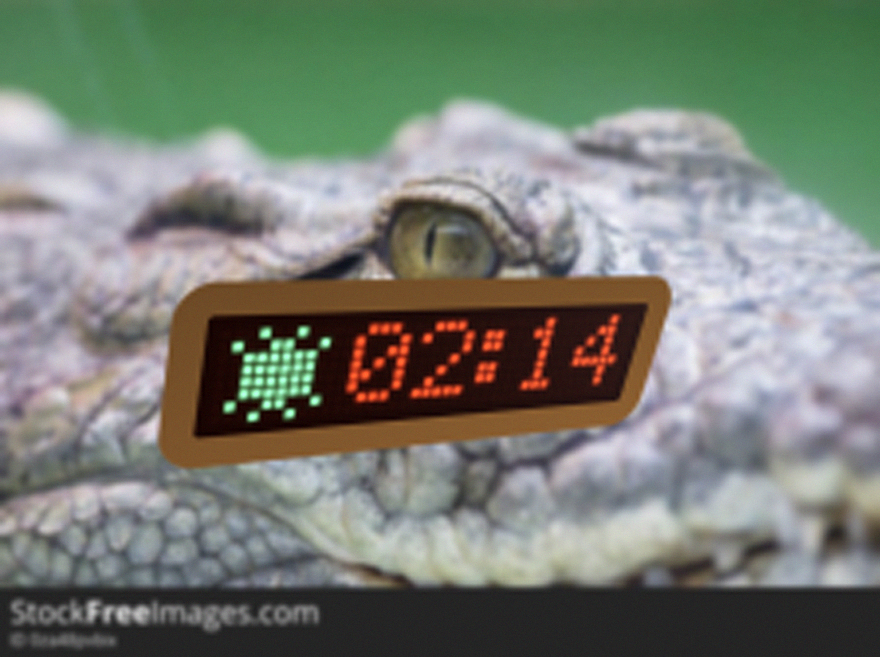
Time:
2.14
